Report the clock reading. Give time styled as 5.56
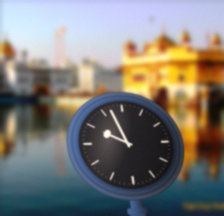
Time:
9.57
